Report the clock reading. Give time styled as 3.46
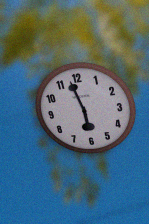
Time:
5.58
